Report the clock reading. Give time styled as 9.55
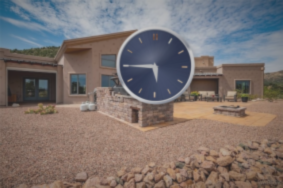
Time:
5.45
